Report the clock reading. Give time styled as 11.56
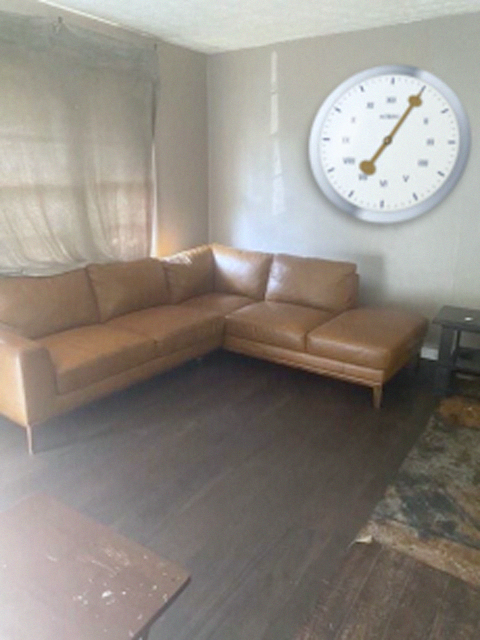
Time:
7.05
